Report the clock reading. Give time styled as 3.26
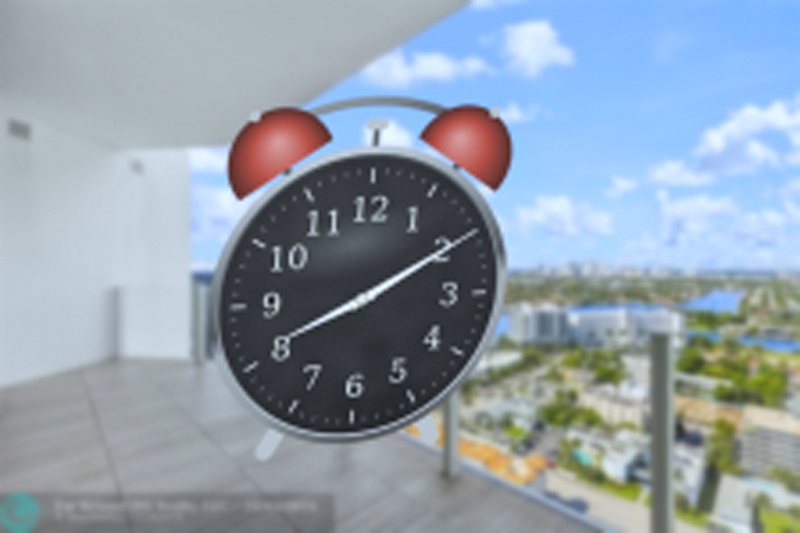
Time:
8.10
